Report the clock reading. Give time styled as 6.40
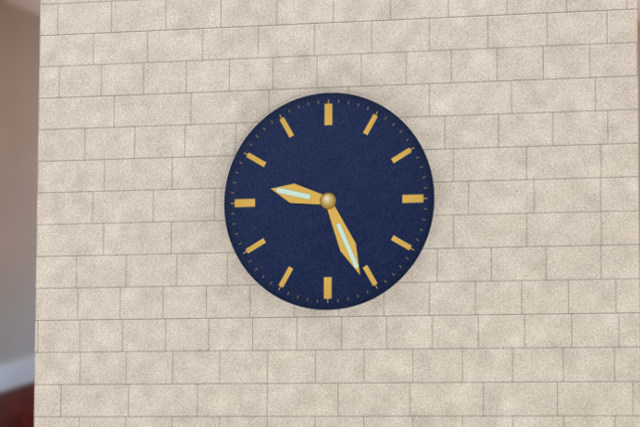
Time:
9.26
